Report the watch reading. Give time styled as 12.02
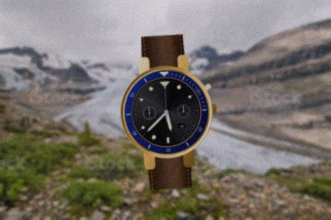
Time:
5.38
